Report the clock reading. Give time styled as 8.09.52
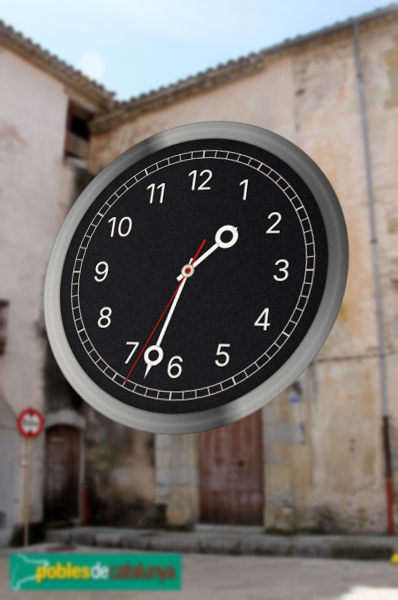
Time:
1.32.34
